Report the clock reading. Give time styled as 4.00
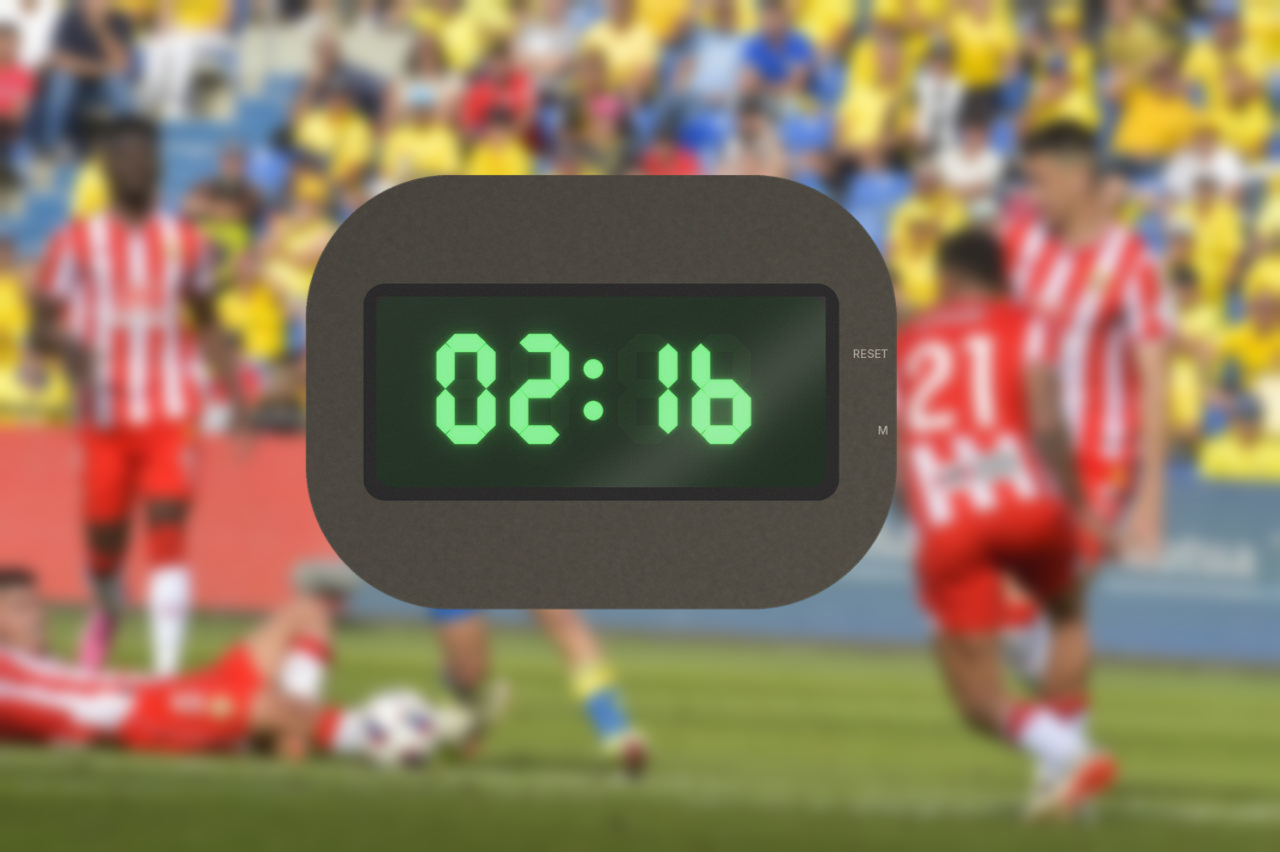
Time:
2.16
